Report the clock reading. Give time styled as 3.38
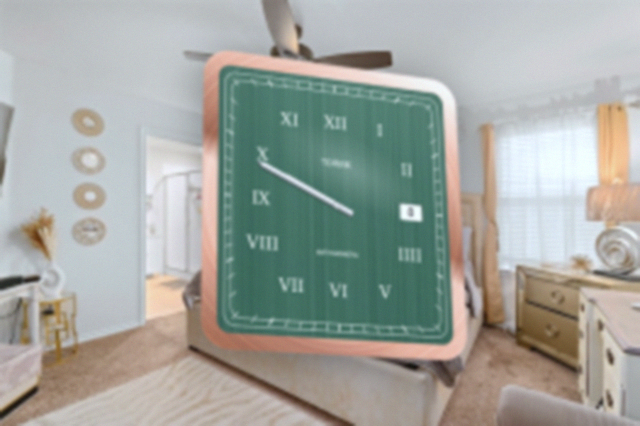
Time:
9.49
